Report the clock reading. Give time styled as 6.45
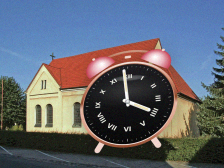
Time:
3.59
